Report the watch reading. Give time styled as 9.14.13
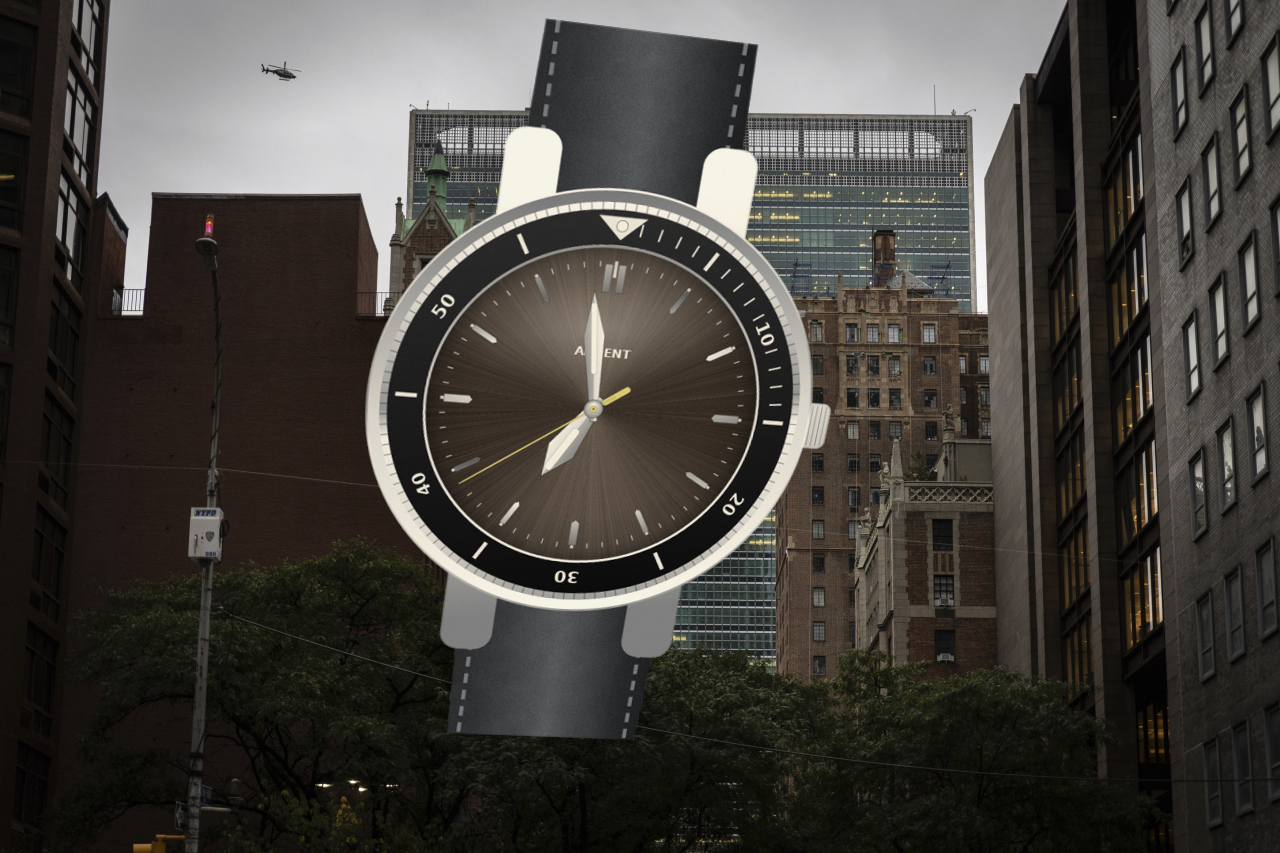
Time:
6.58.39
